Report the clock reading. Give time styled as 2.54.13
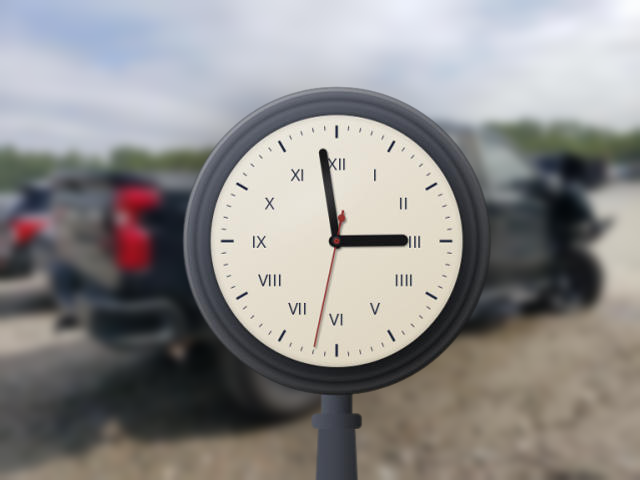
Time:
2.58.32
